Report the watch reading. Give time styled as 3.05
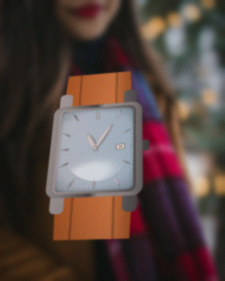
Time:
11.05
